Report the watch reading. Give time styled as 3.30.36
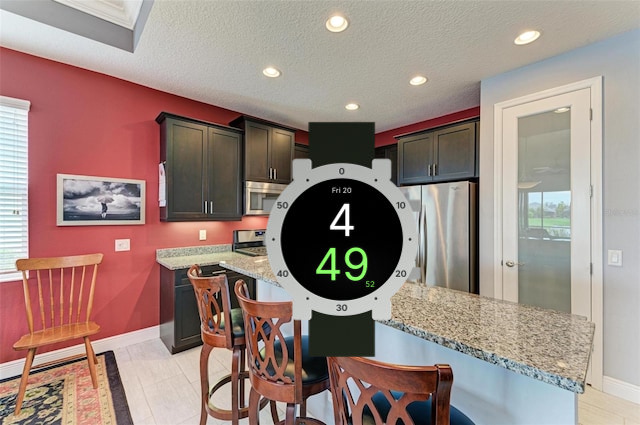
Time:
4.49.52
